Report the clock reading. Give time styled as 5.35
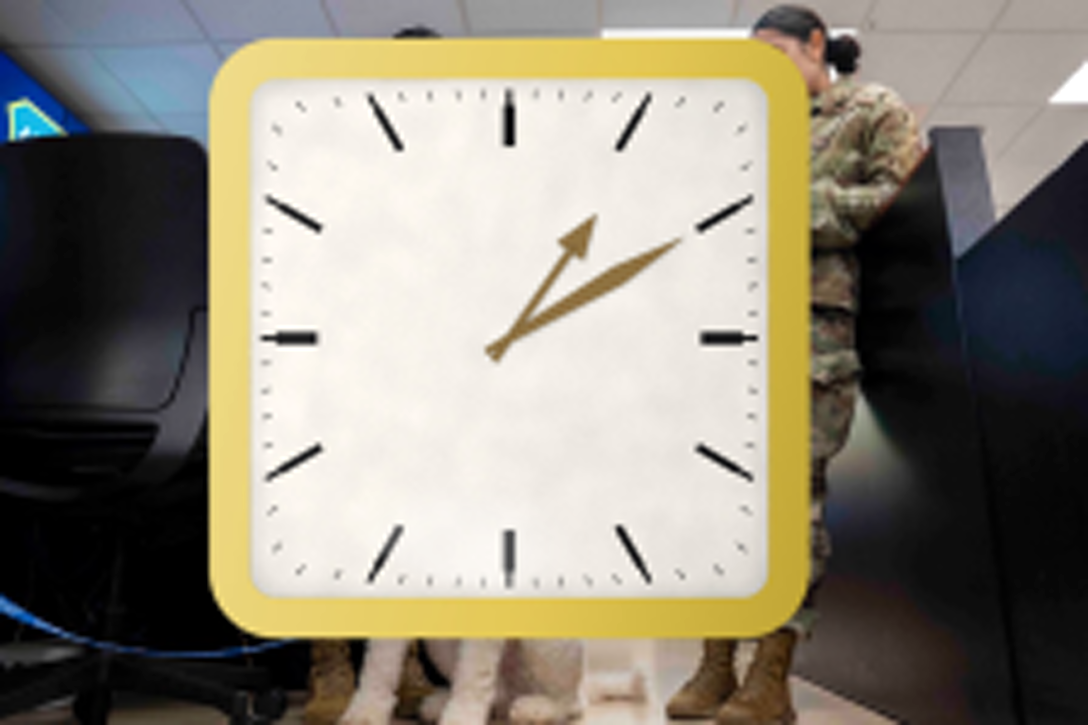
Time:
1.10
